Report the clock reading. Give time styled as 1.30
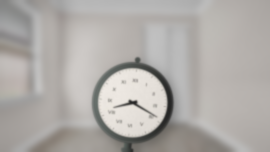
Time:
8.19
